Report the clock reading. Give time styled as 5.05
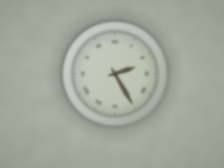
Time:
2.25
